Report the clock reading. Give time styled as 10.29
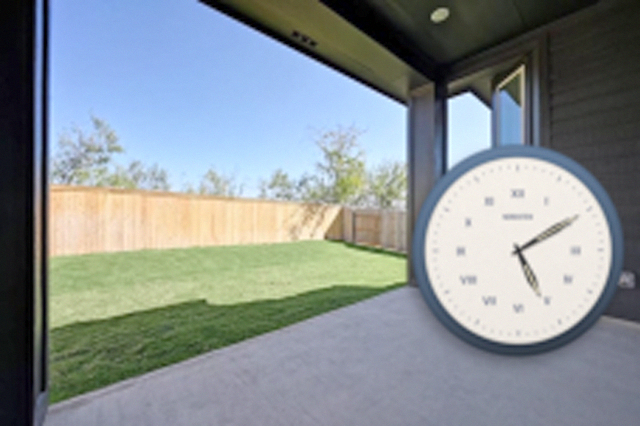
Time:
5.10
